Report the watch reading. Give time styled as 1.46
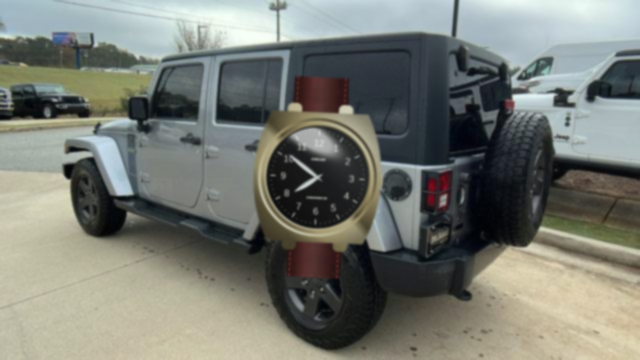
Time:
7.51
